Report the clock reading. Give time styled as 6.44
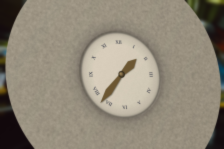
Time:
1.37
